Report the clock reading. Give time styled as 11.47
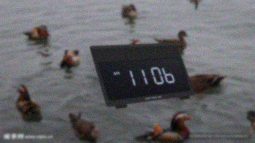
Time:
11.06
